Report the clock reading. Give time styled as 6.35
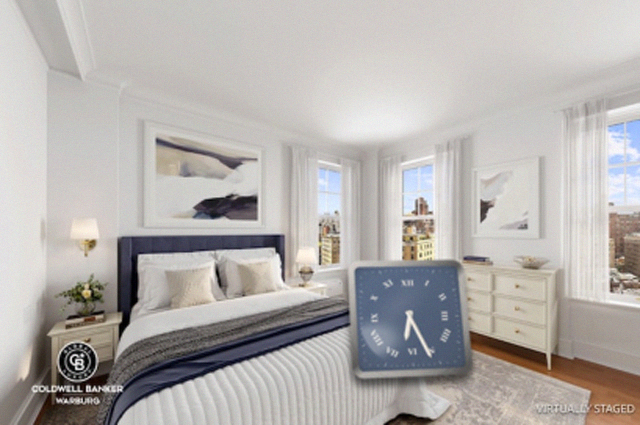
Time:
6.26
